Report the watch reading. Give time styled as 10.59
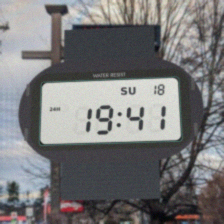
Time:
19.41
